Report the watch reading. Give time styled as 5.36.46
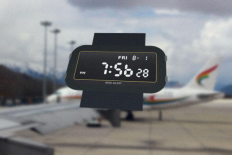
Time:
7.56.28
